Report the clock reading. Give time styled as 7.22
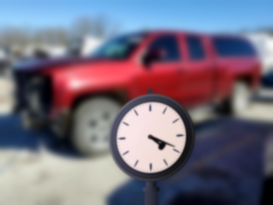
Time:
4.19
